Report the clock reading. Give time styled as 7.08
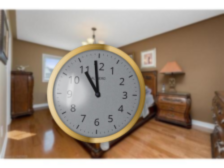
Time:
10.59
